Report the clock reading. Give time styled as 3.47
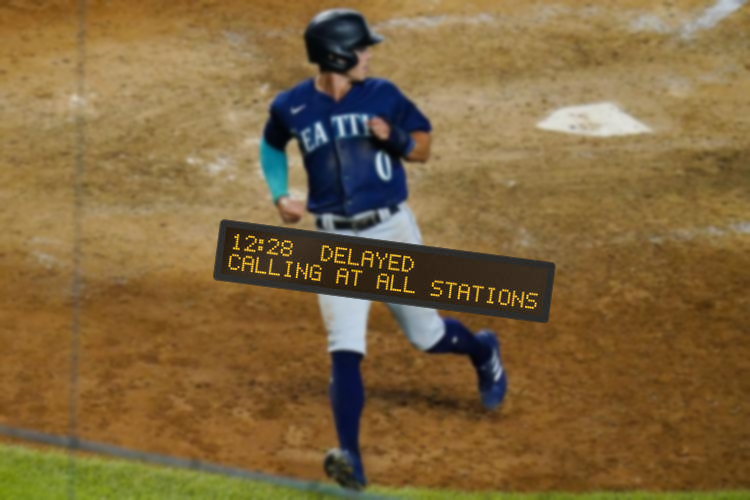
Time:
12.28
